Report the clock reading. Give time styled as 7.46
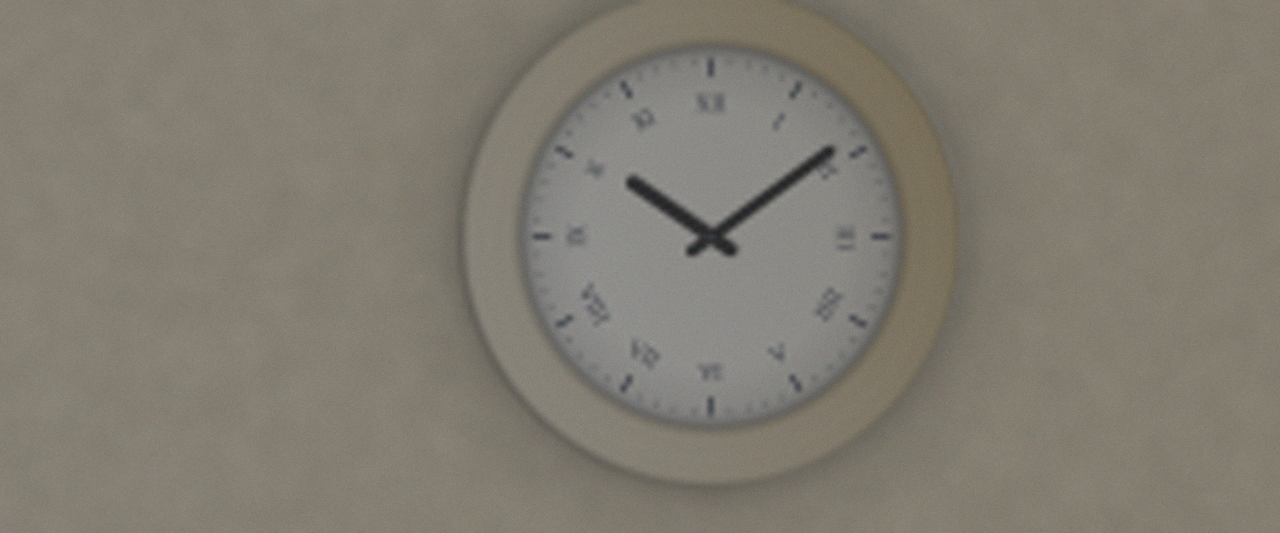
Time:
10.09
